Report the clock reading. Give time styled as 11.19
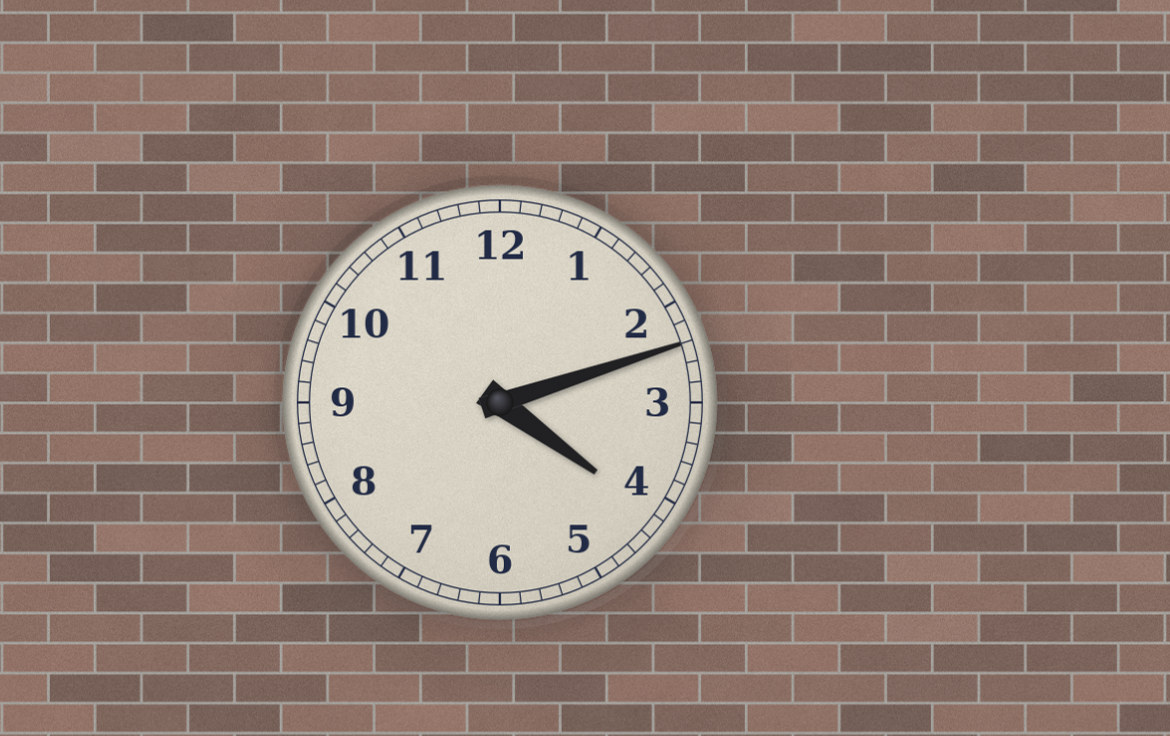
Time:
4.12
